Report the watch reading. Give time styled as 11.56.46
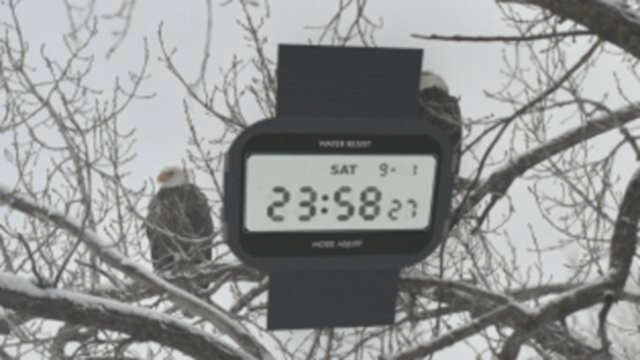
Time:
23.58.27
